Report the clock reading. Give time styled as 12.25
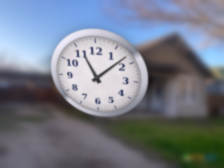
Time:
11.08
